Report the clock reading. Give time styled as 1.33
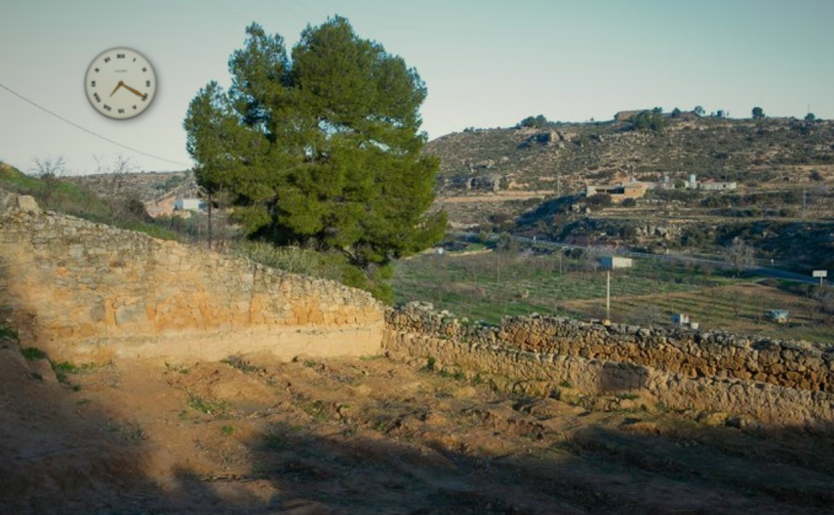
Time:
7.20
